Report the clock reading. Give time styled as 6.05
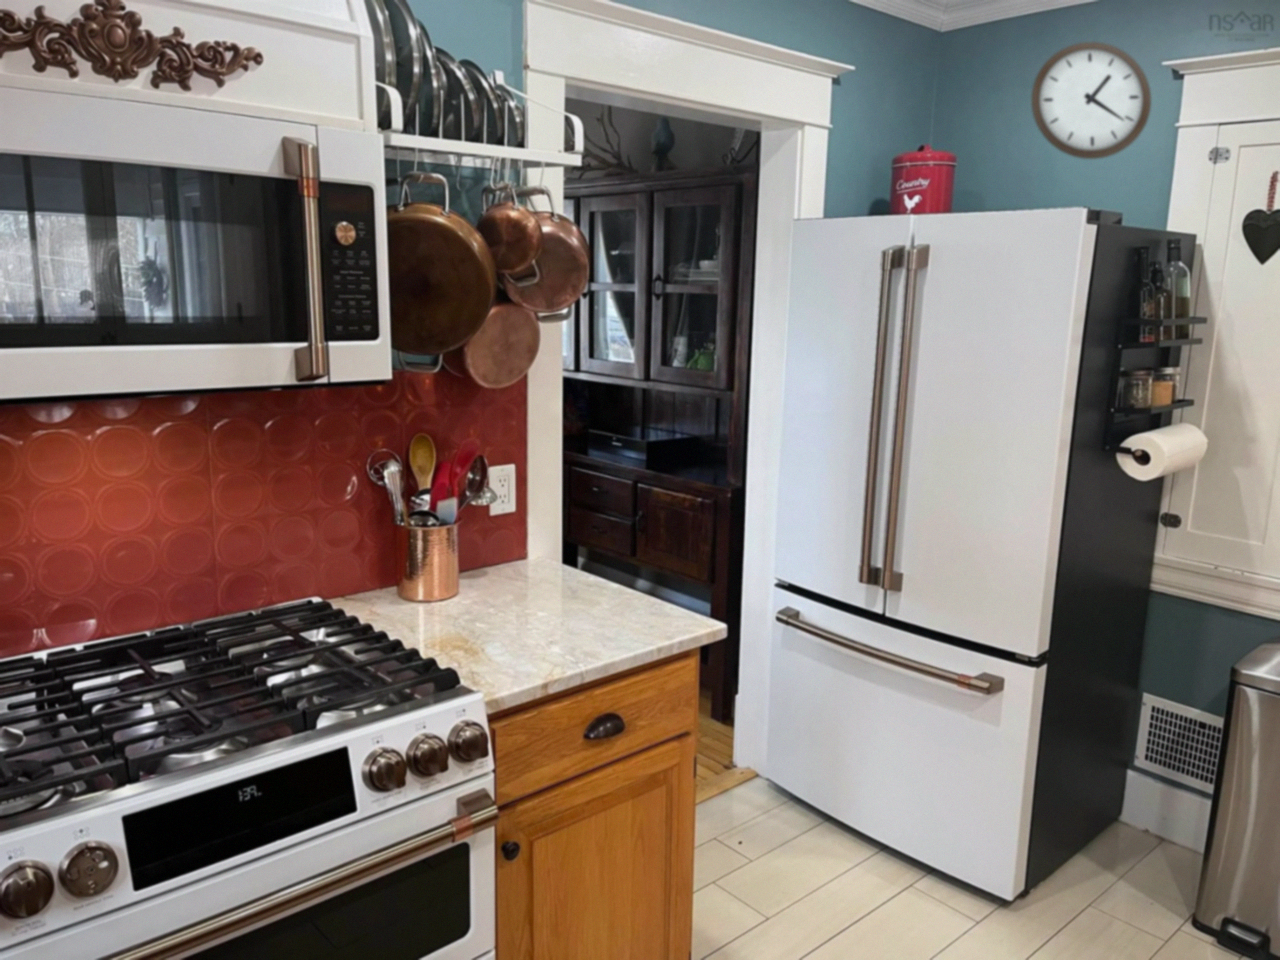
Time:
1.21
